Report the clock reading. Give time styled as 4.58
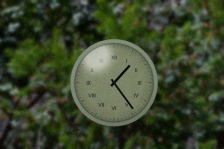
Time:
1.24
